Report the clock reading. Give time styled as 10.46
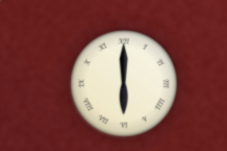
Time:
6.00
